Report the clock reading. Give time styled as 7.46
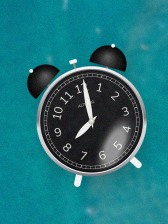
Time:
8.01
